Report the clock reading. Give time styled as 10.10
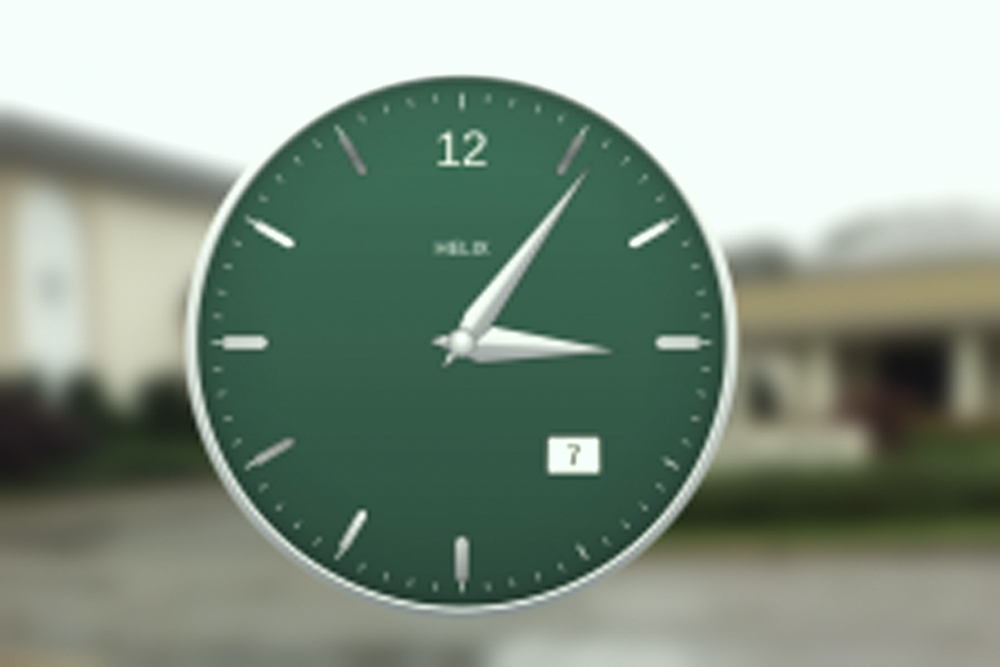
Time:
3.06
